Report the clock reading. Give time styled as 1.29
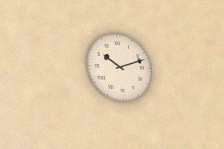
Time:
10.12
